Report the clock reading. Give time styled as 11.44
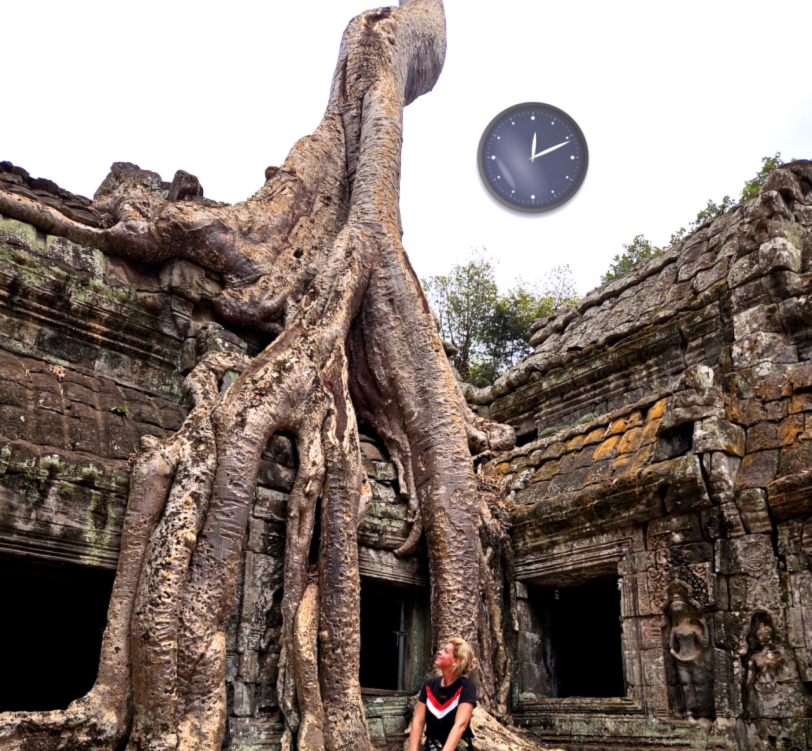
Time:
12.11
